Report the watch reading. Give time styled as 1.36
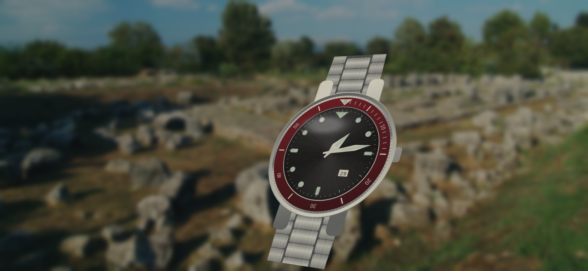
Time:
1.13
